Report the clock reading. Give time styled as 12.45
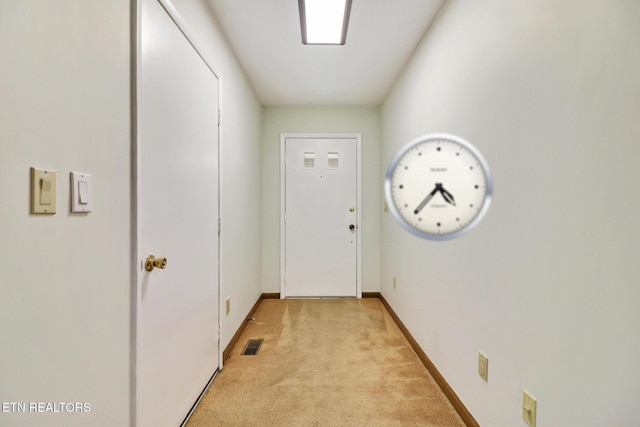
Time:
4.37
